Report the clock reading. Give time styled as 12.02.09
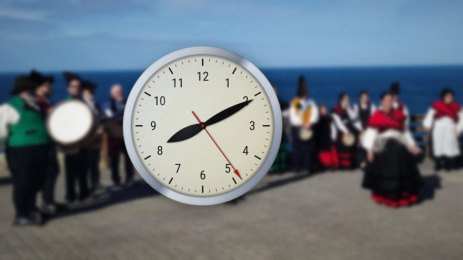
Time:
8.10.24
